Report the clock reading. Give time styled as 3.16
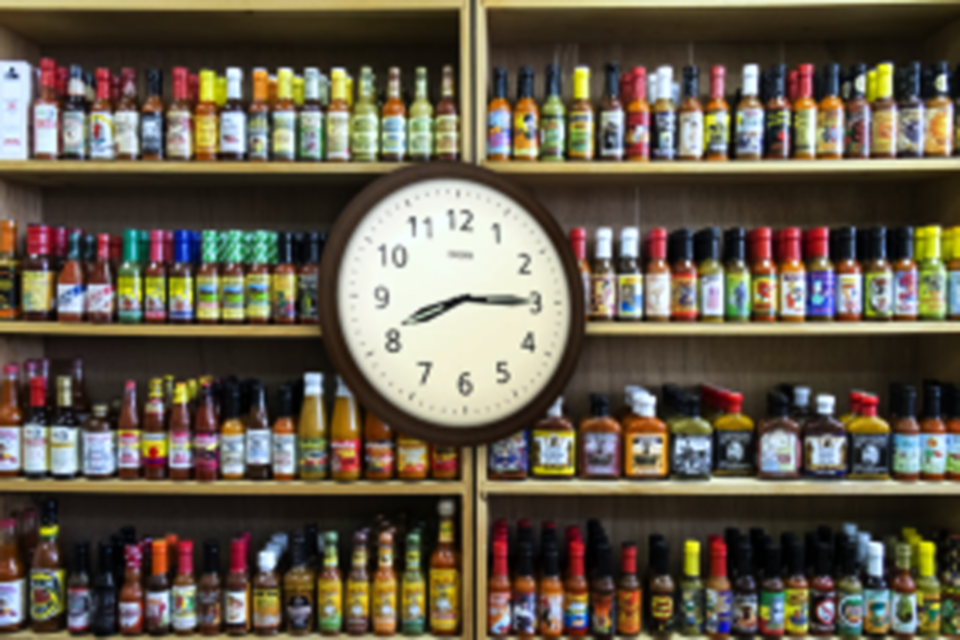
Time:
8.15
